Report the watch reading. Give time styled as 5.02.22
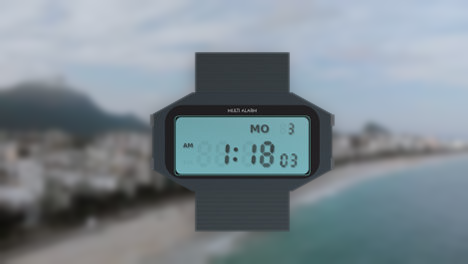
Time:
1.18.03
